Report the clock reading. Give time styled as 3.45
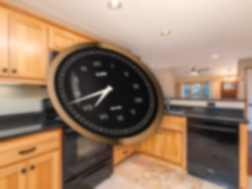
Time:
7.43
